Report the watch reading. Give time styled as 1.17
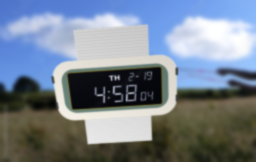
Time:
4.58
